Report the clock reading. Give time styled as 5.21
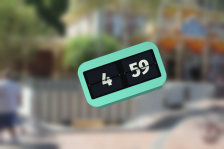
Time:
4.59
